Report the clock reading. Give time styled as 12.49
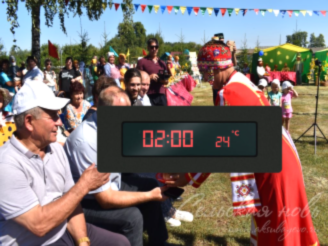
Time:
2.00
